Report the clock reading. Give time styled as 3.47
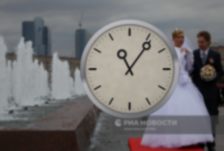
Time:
11.06
